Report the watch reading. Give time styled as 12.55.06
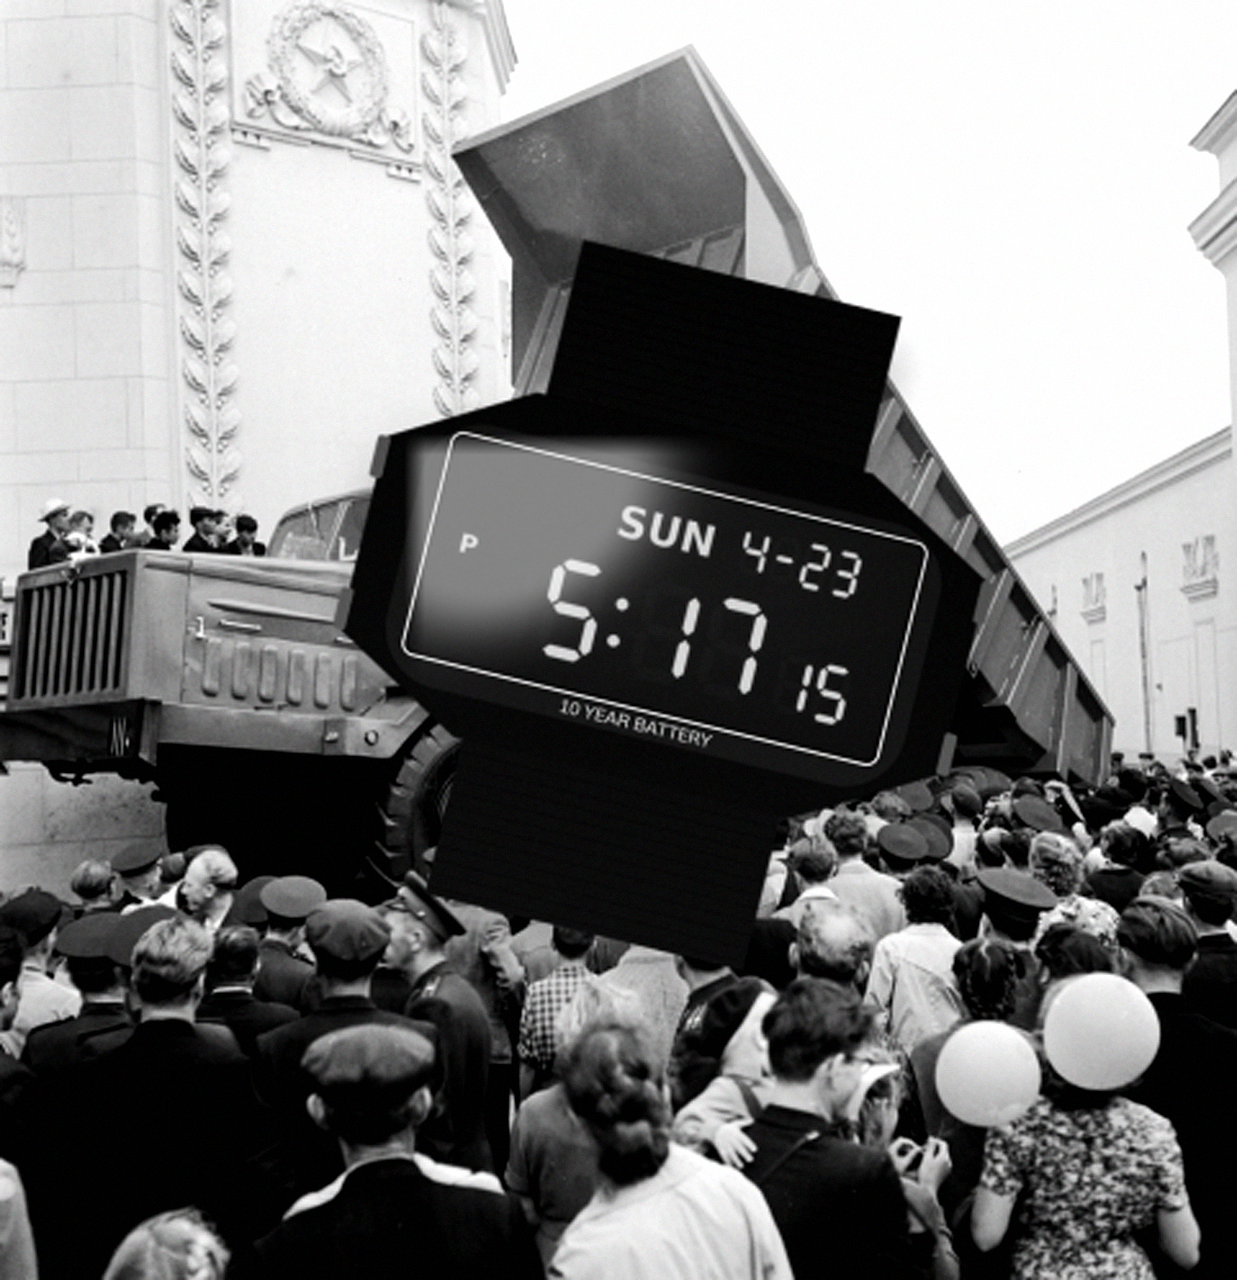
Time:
5.17.15
